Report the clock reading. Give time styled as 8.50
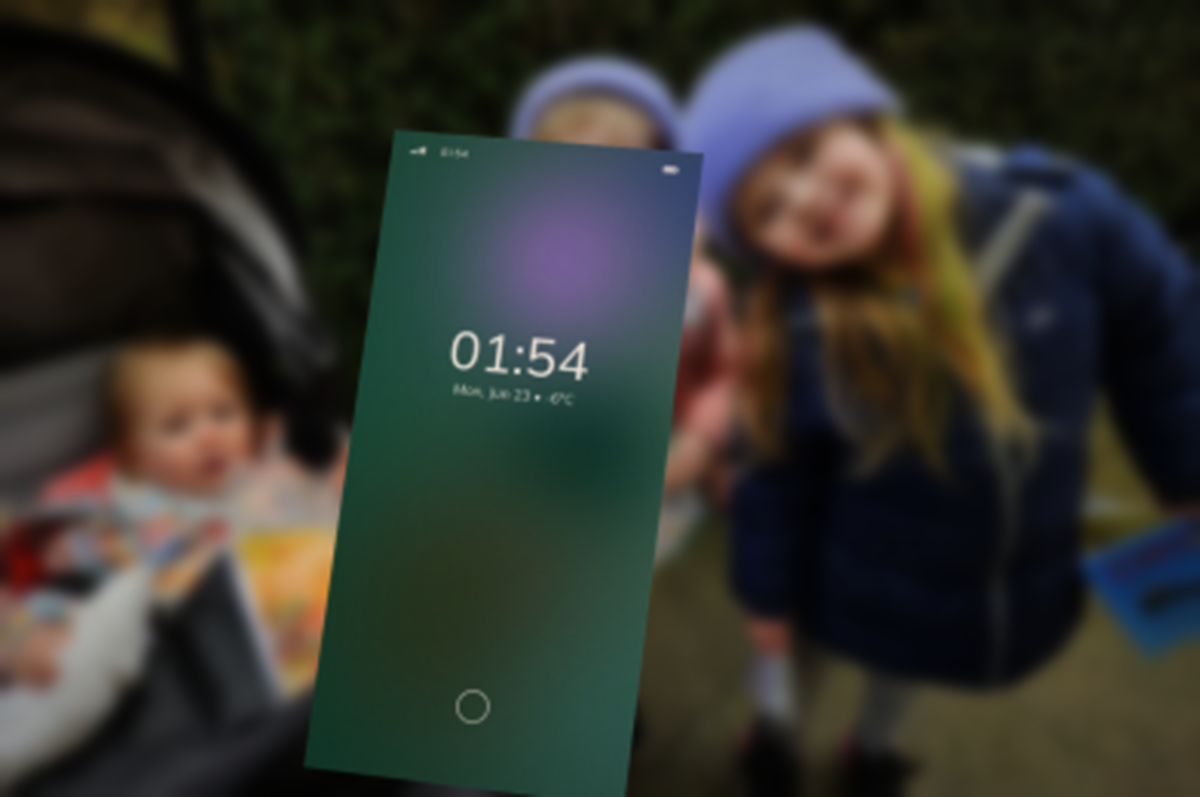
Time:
1.54
